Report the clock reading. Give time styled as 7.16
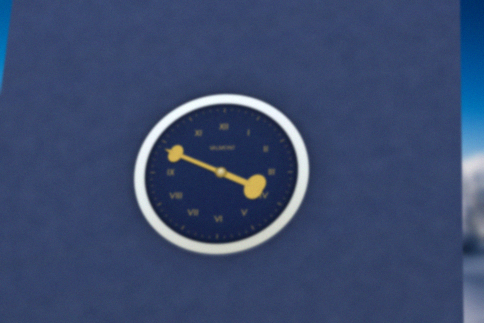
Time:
3.49
